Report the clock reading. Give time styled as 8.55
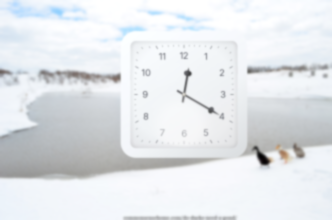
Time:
12.20
